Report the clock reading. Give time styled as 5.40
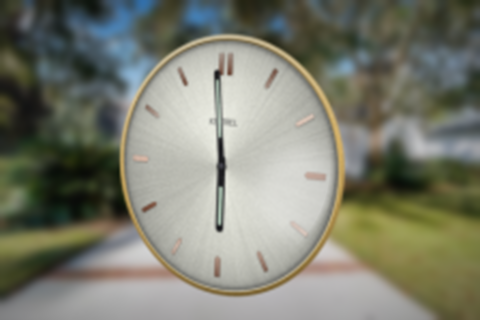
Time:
5.59
